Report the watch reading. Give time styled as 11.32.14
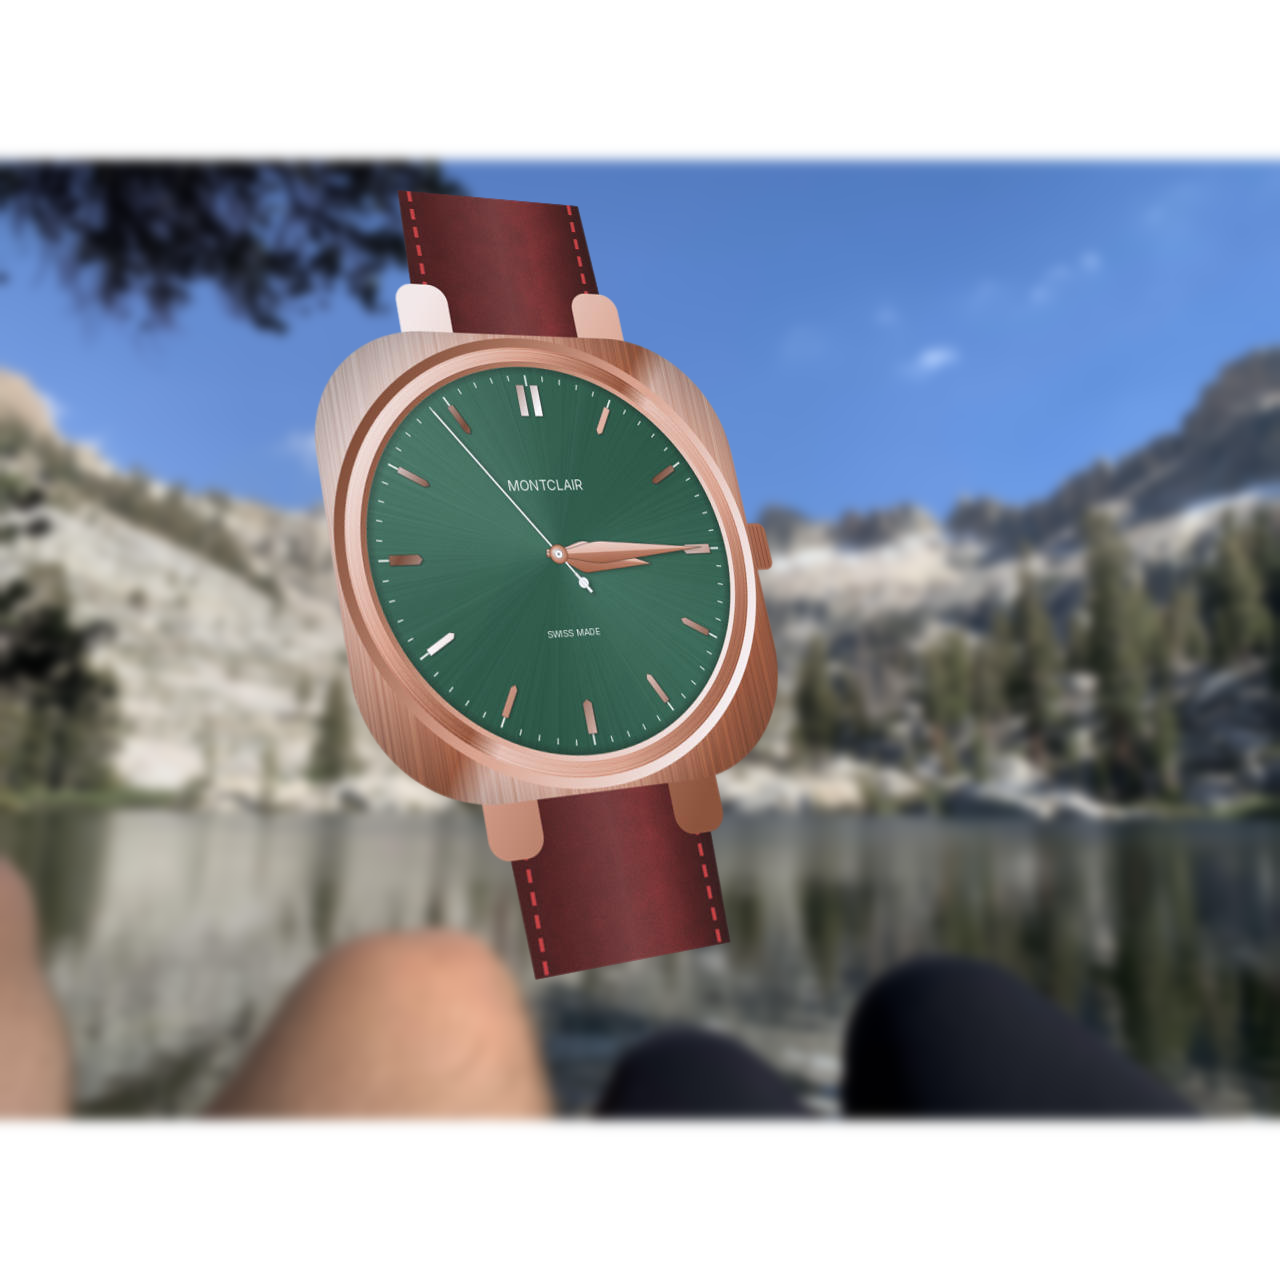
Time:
3.14.54
